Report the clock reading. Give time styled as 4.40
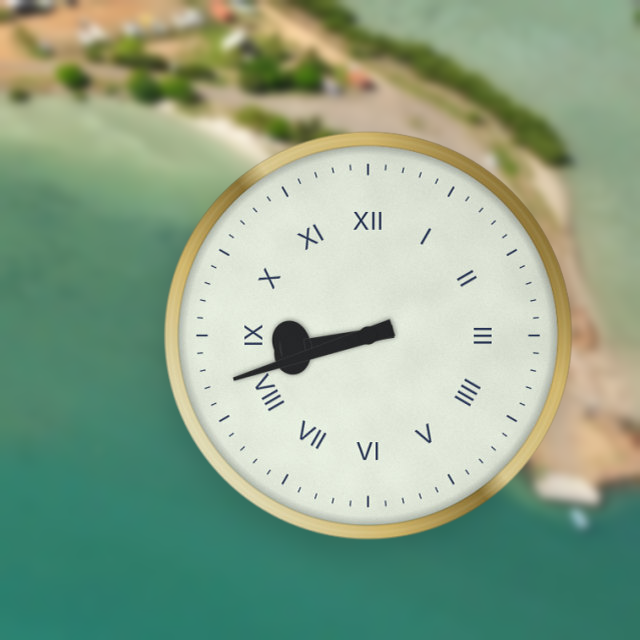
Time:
8.42
